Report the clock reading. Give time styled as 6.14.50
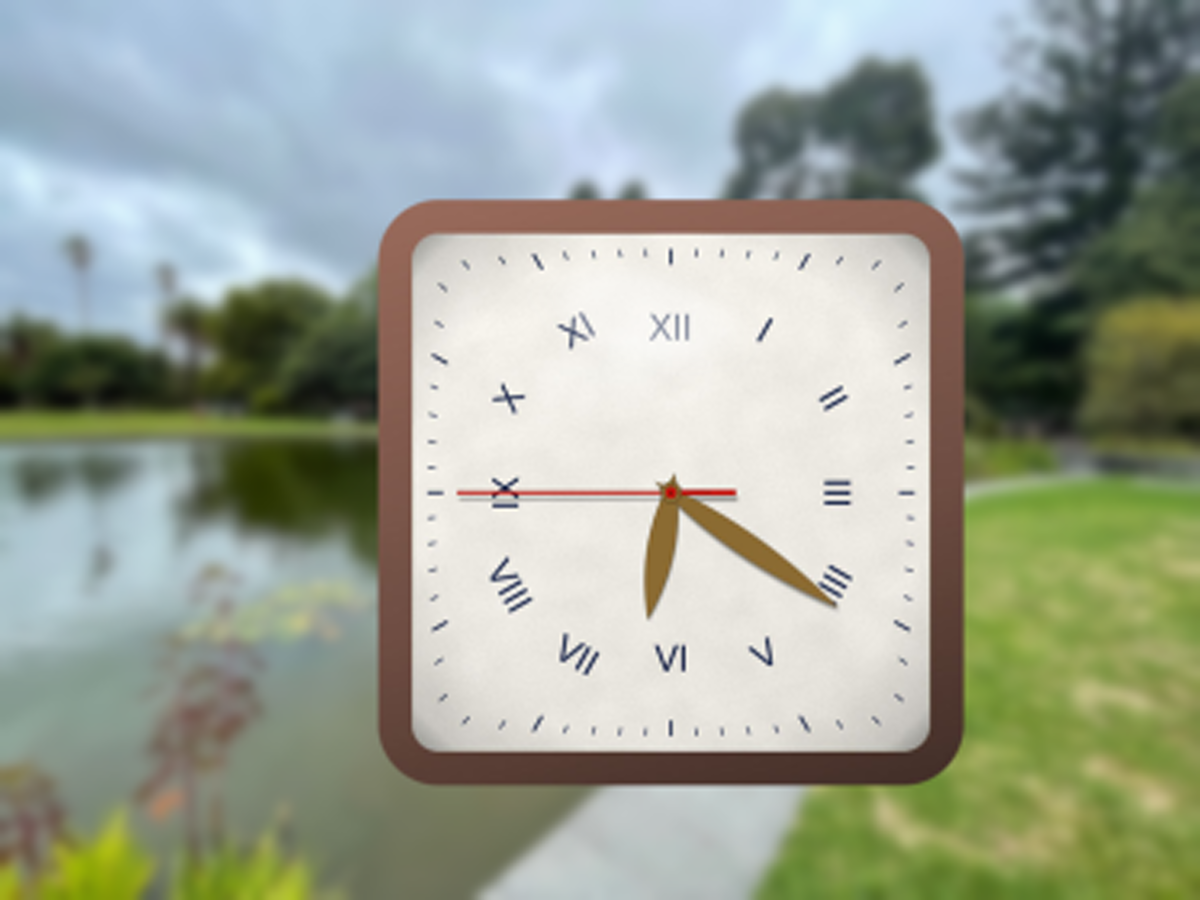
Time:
6.20.45
